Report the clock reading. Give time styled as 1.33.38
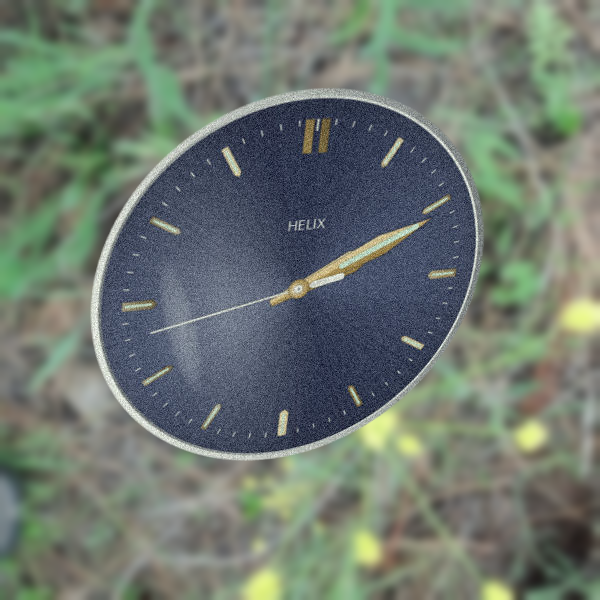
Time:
2.10.43
